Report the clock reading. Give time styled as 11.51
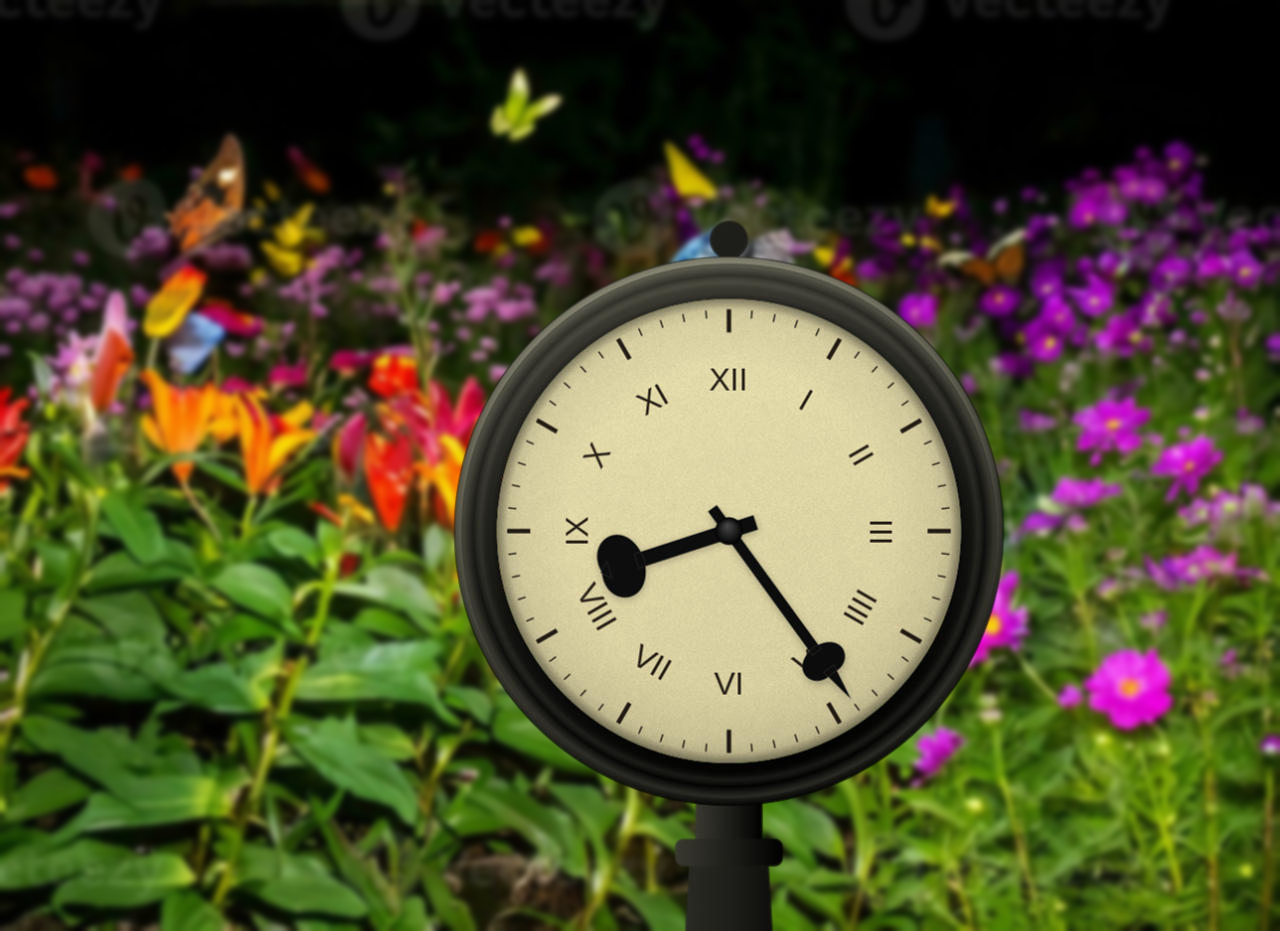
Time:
8.24
